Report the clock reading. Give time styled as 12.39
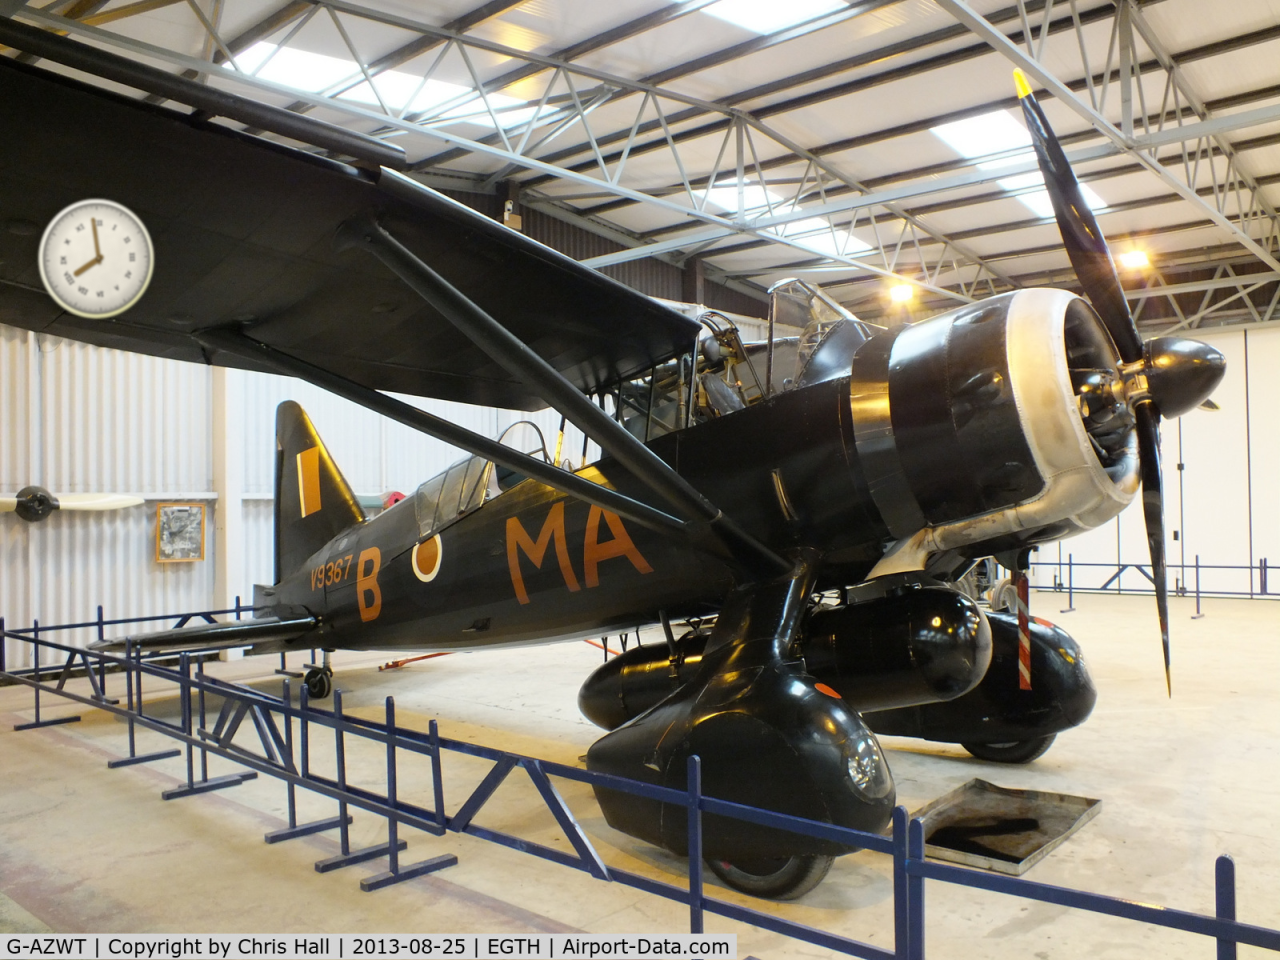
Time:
7.59
